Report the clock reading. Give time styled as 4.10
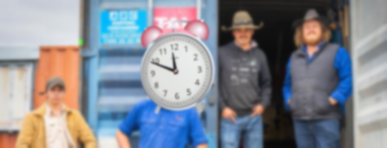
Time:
11.49
